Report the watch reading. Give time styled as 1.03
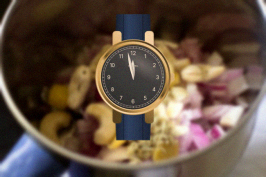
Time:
11.58
